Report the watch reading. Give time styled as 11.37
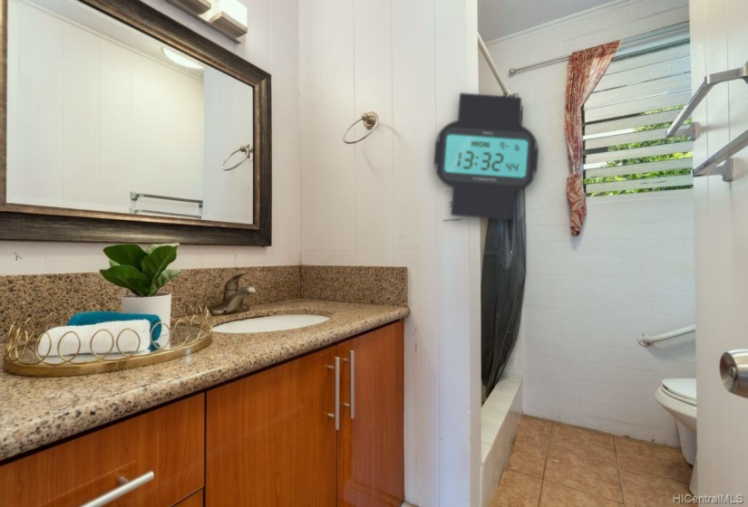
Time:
13.32
